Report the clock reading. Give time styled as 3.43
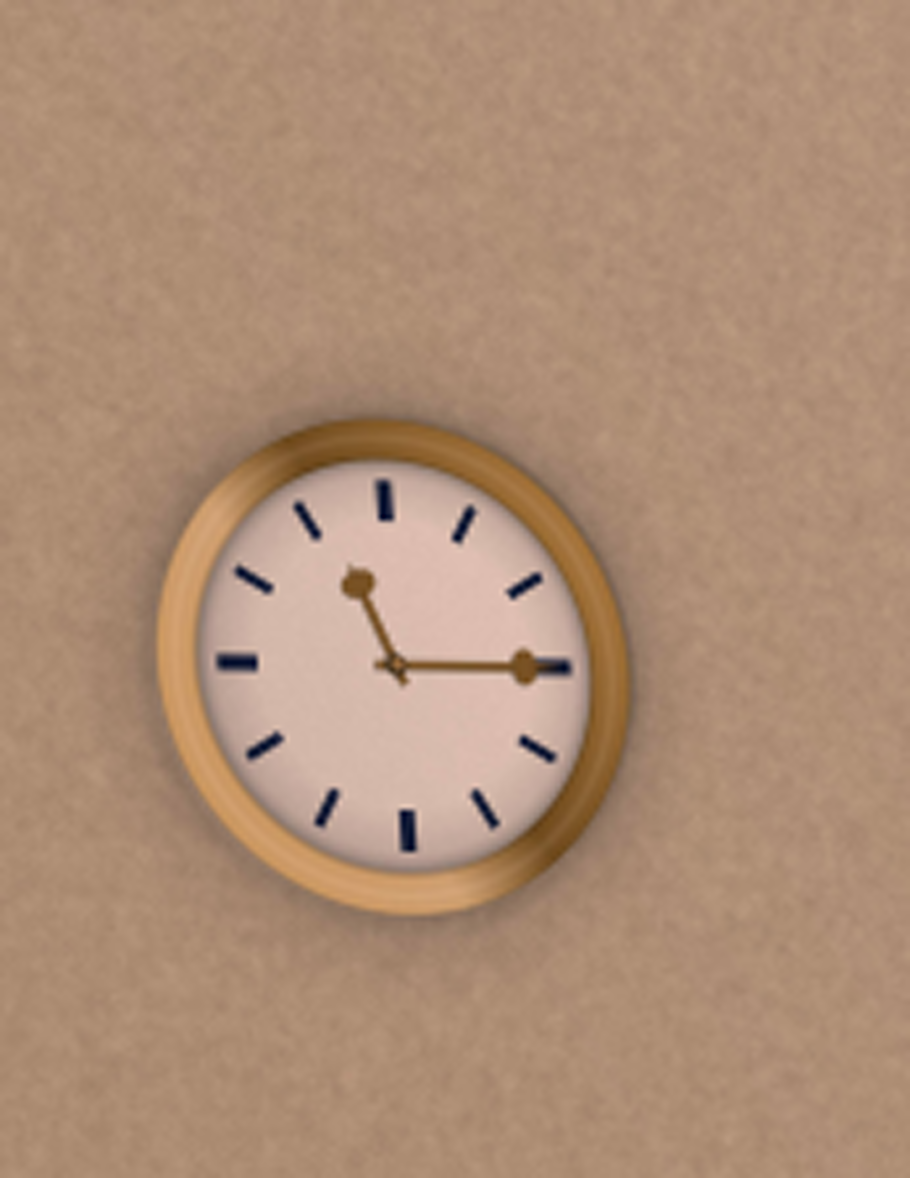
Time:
11.15
